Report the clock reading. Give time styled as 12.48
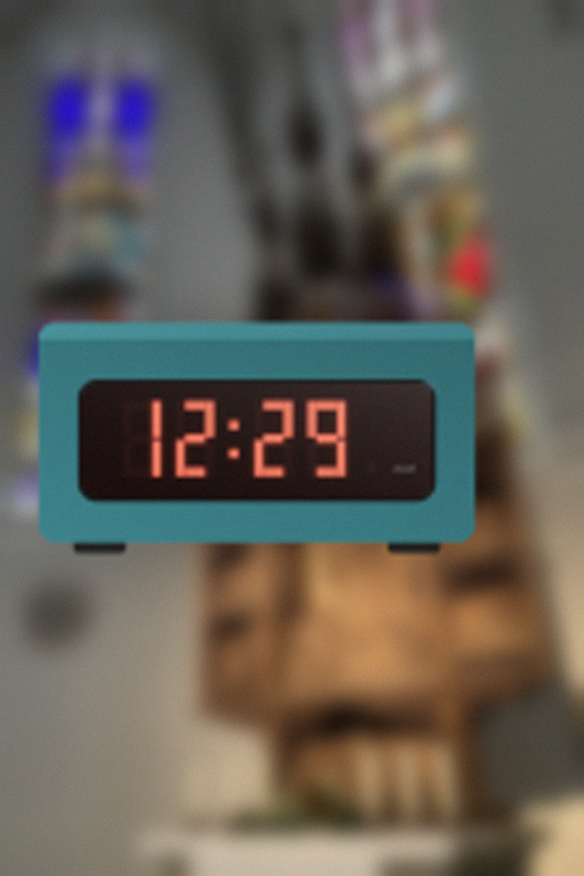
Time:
12.29
